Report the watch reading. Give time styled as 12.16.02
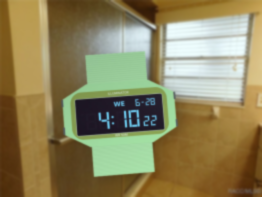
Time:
4.10.22
